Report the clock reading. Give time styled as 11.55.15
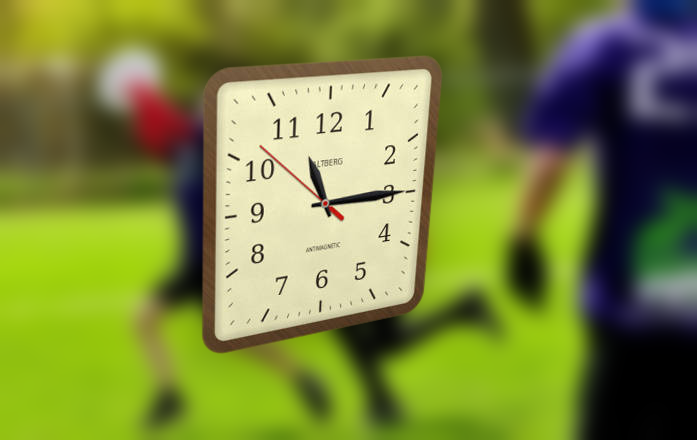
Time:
11.14.52
